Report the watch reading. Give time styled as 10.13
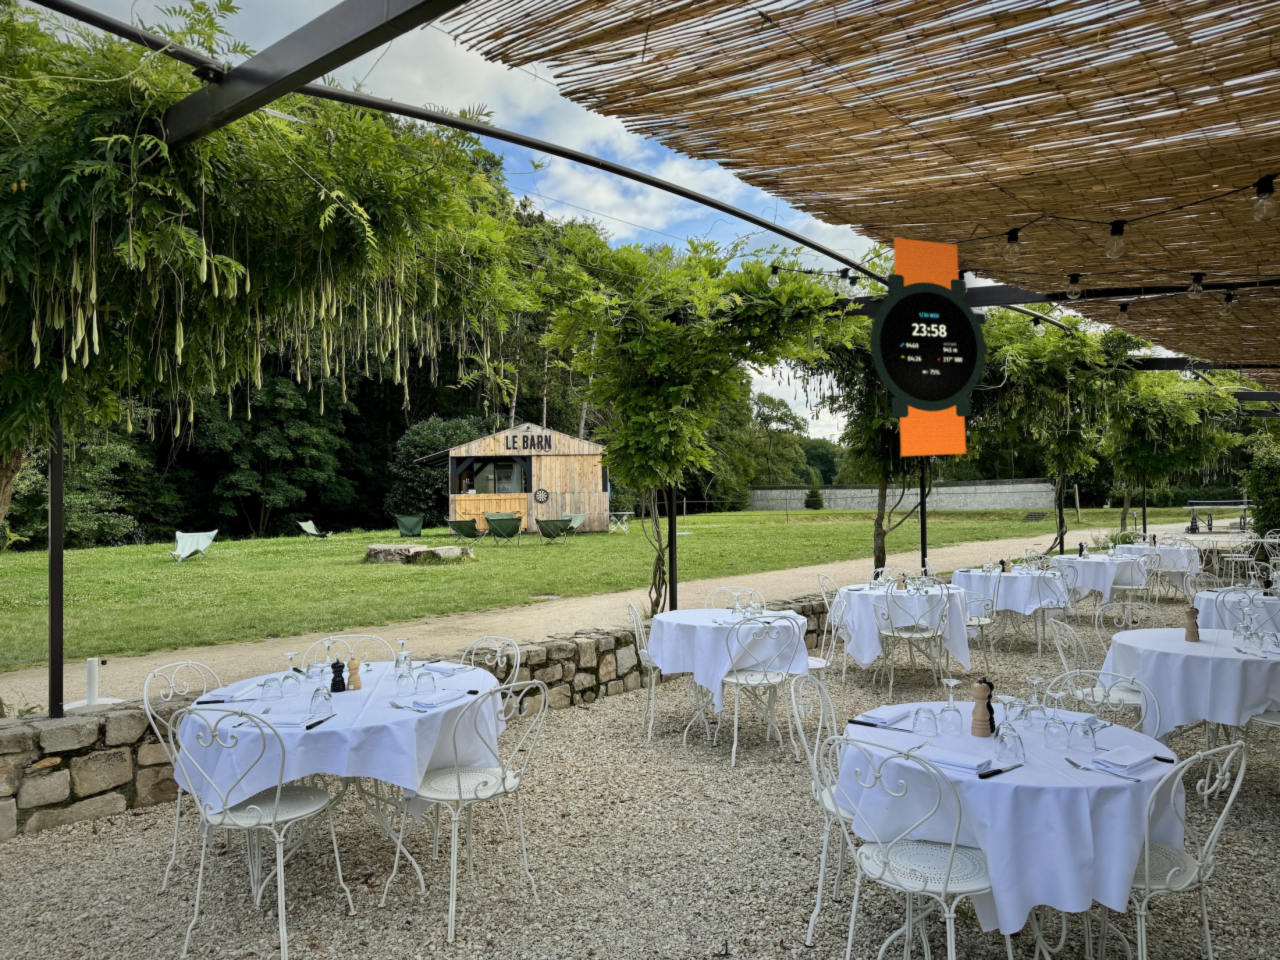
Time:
23.58
